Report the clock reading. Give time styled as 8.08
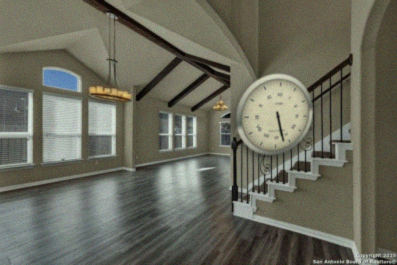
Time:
5.27
